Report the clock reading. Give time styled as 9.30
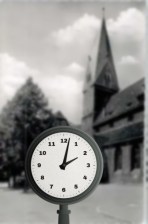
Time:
2.02
